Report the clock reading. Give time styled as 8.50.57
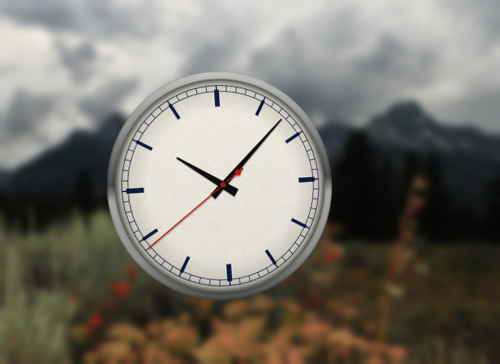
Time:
10.07.39
